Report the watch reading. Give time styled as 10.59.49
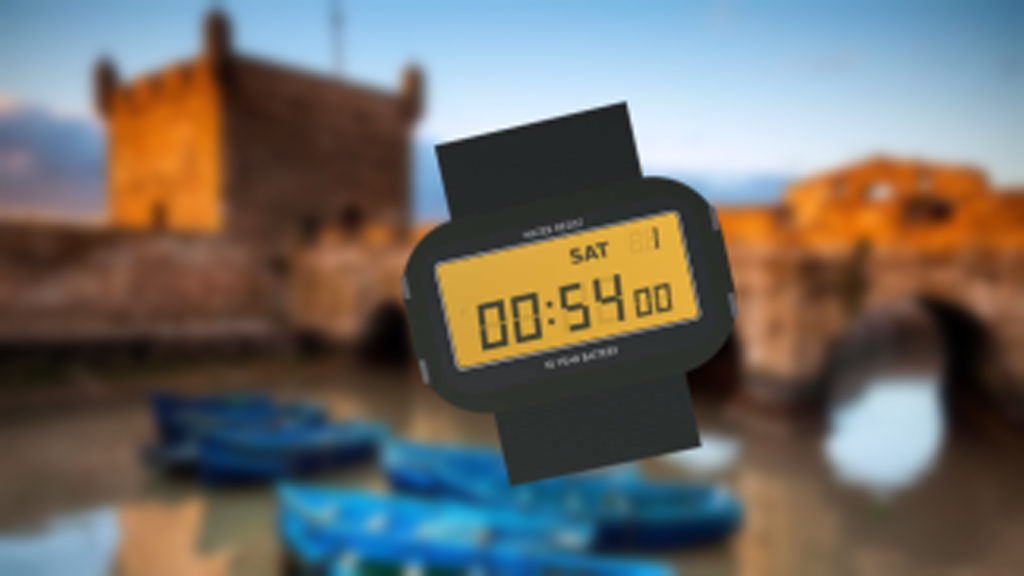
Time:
0.54.00
